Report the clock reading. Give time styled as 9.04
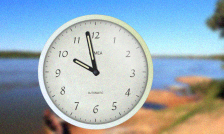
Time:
9.58
